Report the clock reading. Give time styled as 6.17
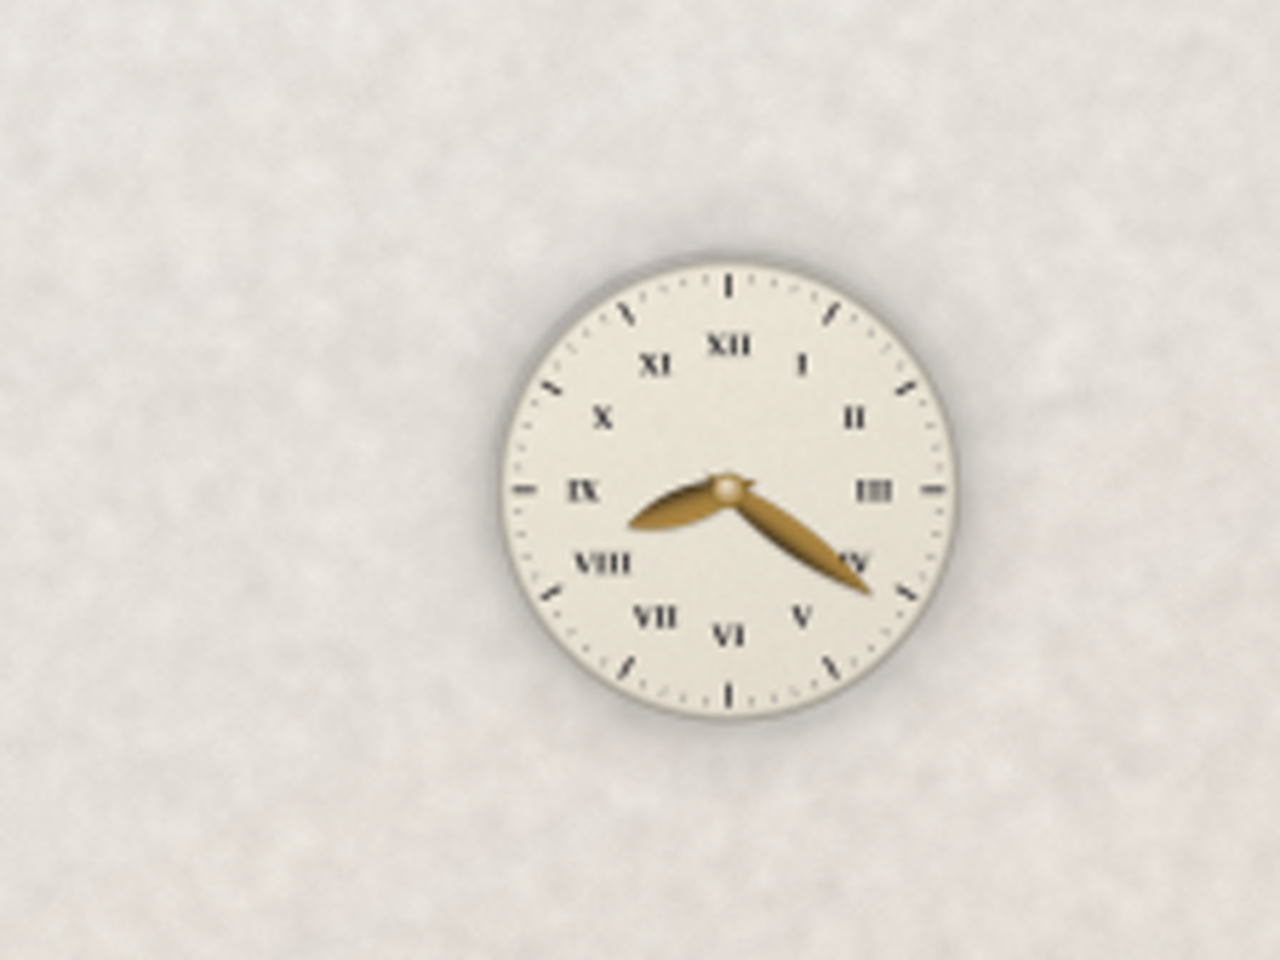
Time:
8.21
